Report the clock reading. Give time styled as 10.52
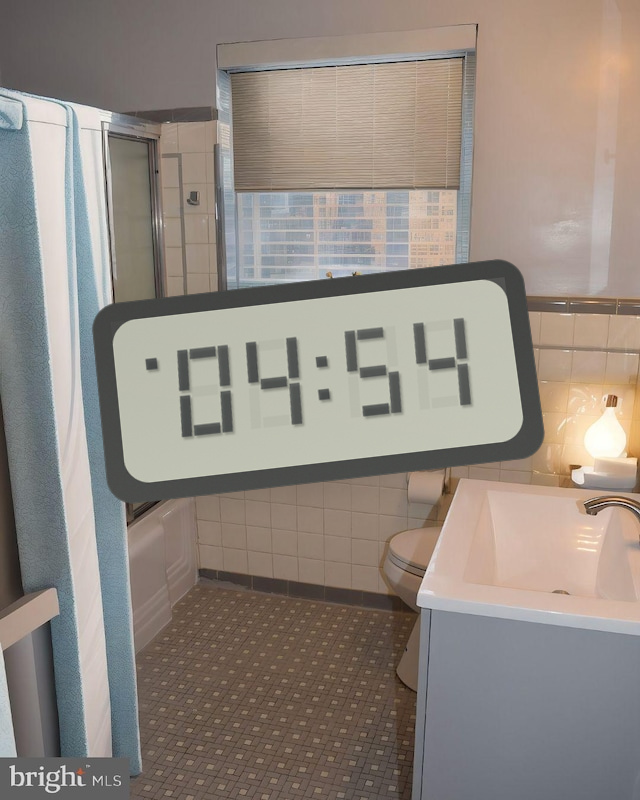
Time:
4.54
